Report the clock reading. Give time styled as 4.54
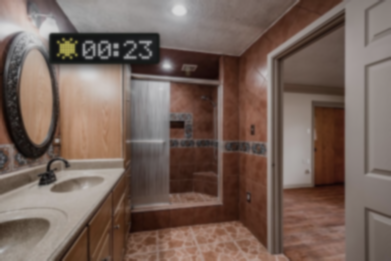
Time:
0.23
